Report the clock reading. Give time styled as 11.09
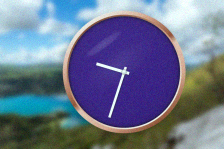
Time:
9.33
